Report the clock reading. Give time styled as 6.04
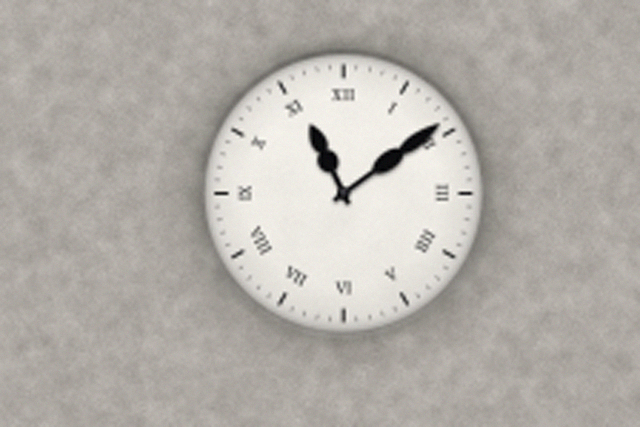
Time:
11.09
